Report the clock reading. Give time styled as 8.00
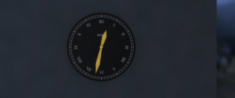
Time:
12.32
